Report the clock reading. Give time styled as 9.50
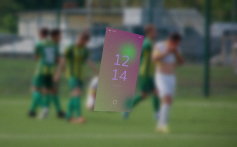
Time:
12.14
